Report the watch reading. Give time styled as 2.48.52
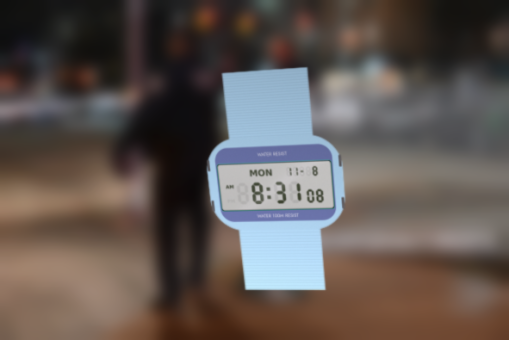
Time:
8.31.08
